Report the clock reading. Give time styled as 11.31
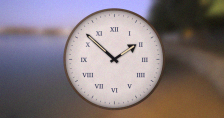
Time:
1.52
